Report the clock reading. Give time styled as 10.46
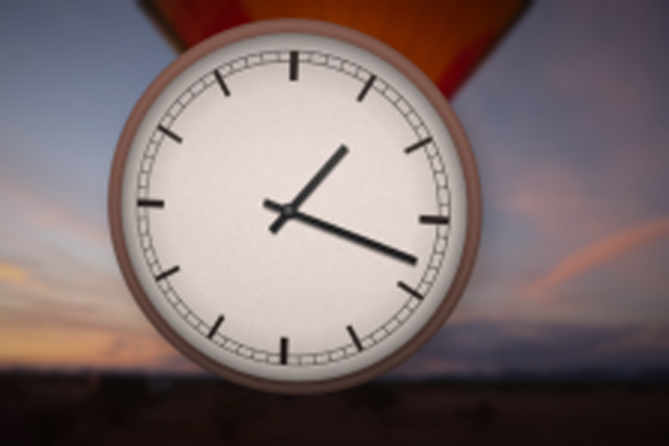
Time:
1.18
